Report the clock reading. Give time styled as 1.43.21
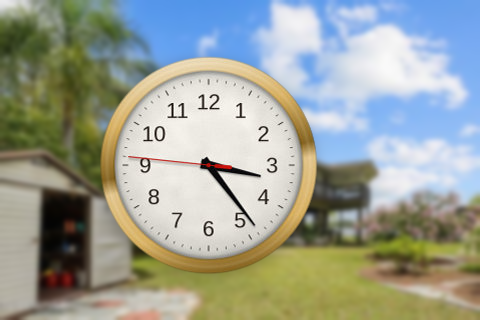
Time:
3.23.46
